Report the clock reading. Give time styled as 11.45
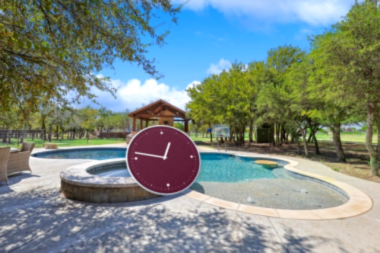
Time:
12.47
